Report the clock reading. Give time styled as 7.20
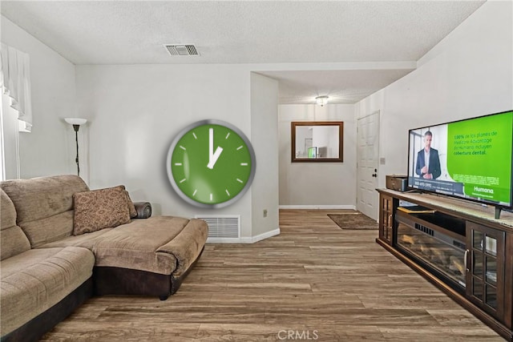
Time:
1.00
